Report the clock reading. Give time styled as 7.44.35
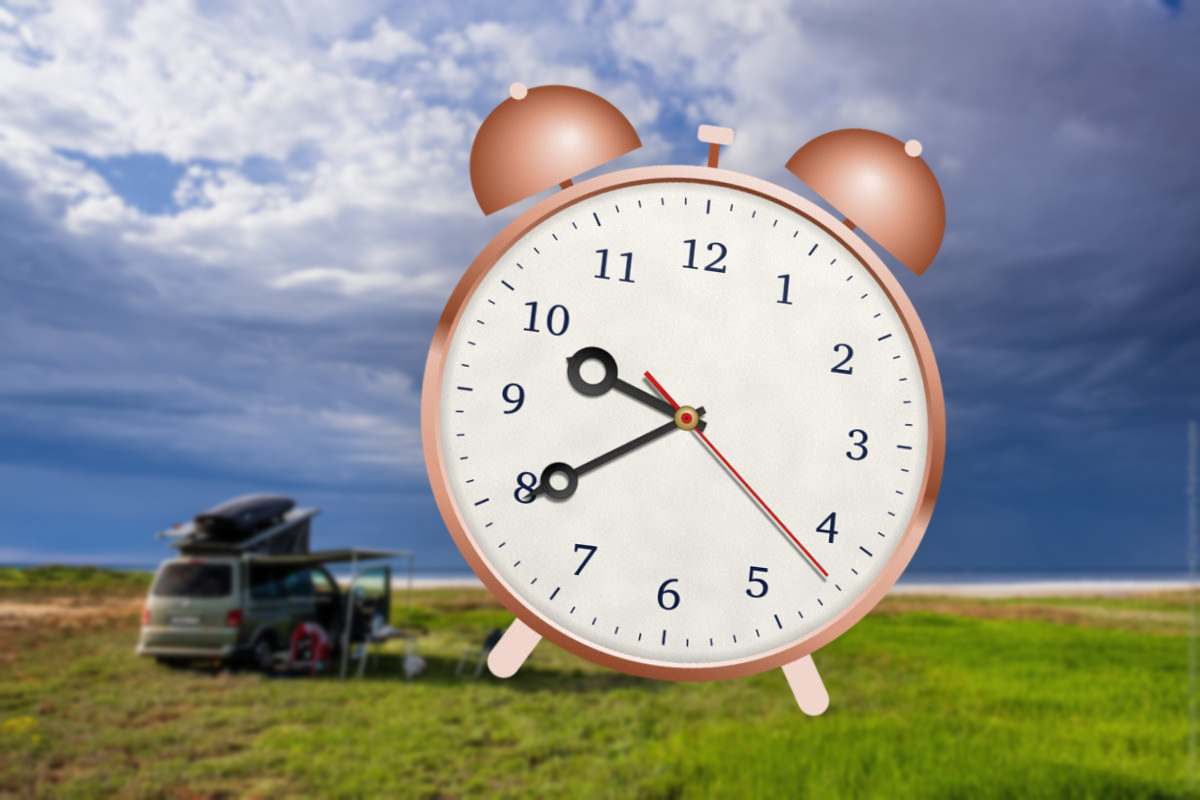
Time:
9.39.22
